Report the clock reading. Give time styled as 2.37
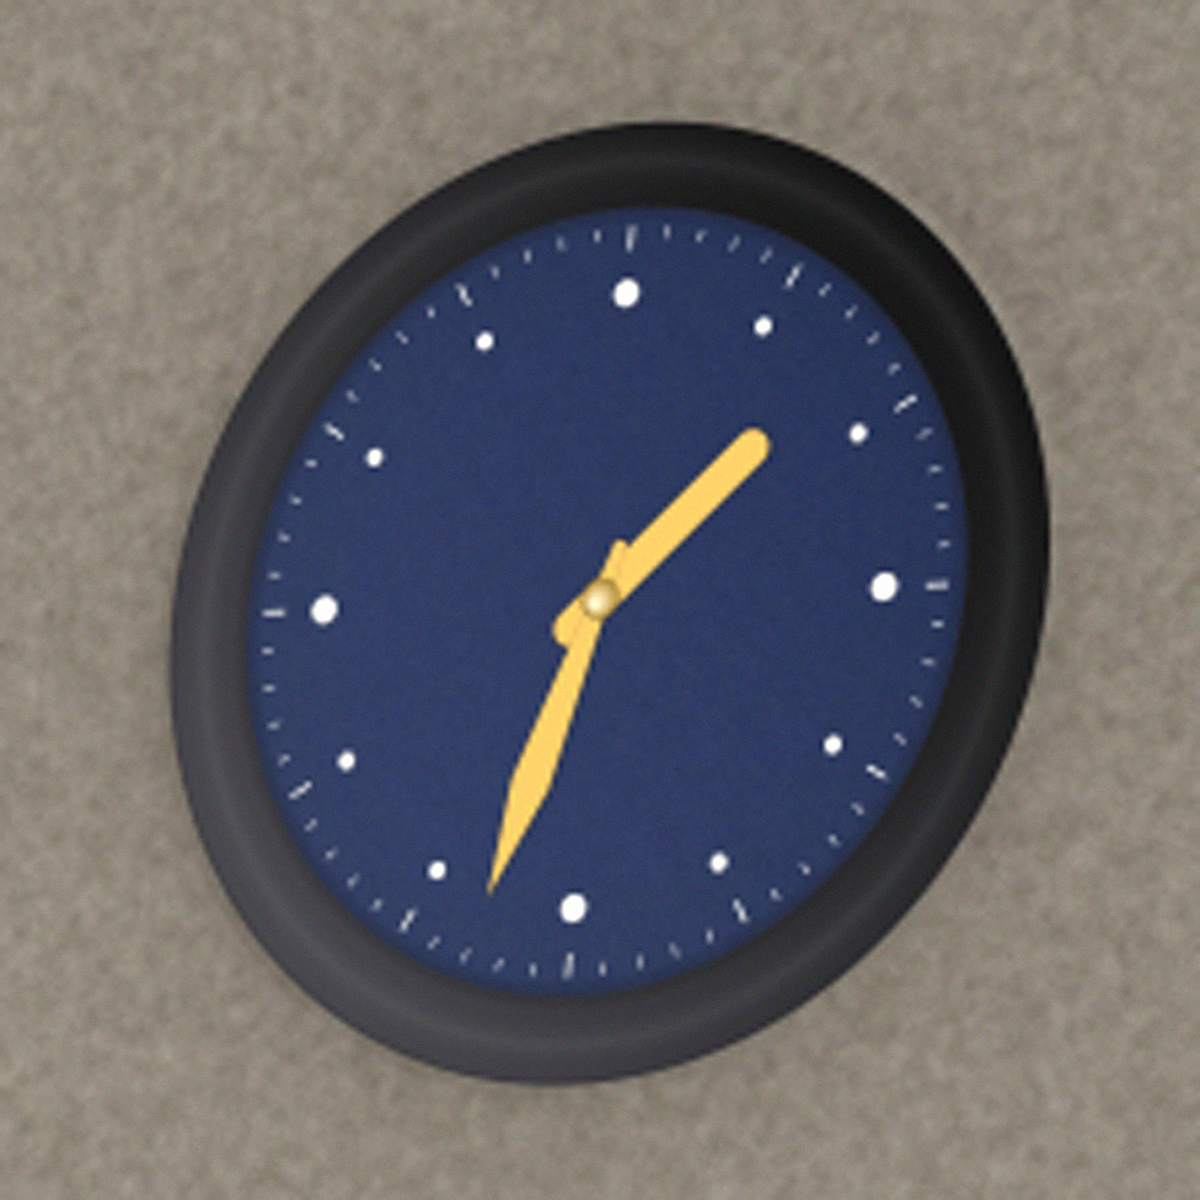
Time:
1.33
